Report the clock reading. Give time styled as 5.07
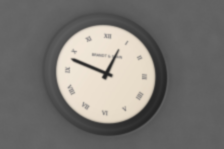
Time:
12.48
